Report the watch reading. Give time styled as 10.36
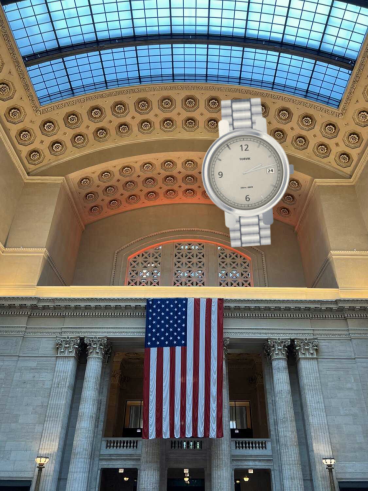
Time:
2.13
